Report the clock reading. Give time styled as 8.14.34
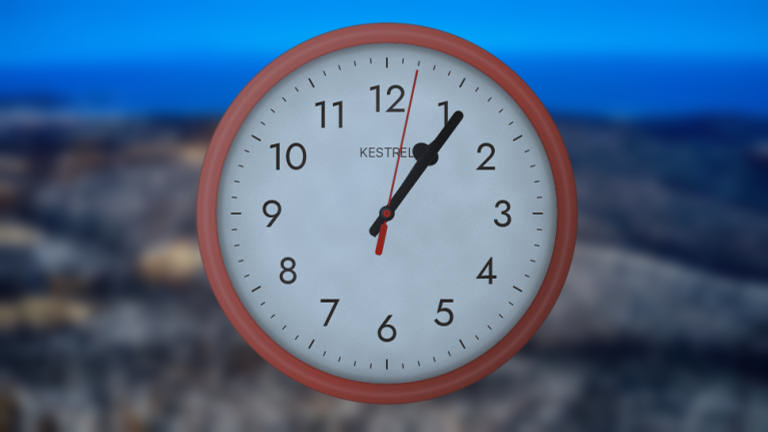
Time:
1.06.02
